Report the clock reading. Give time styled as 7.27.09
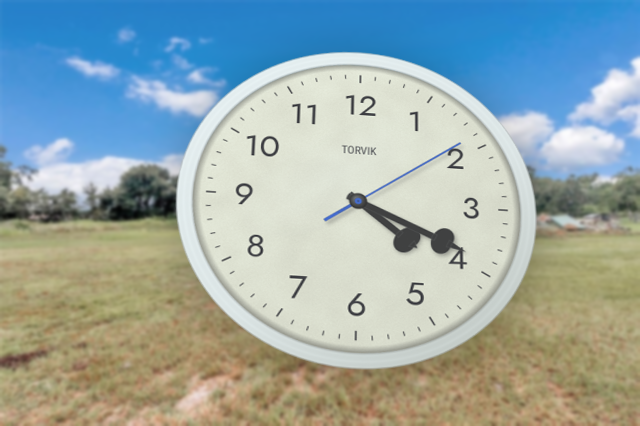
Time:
4.19.09
